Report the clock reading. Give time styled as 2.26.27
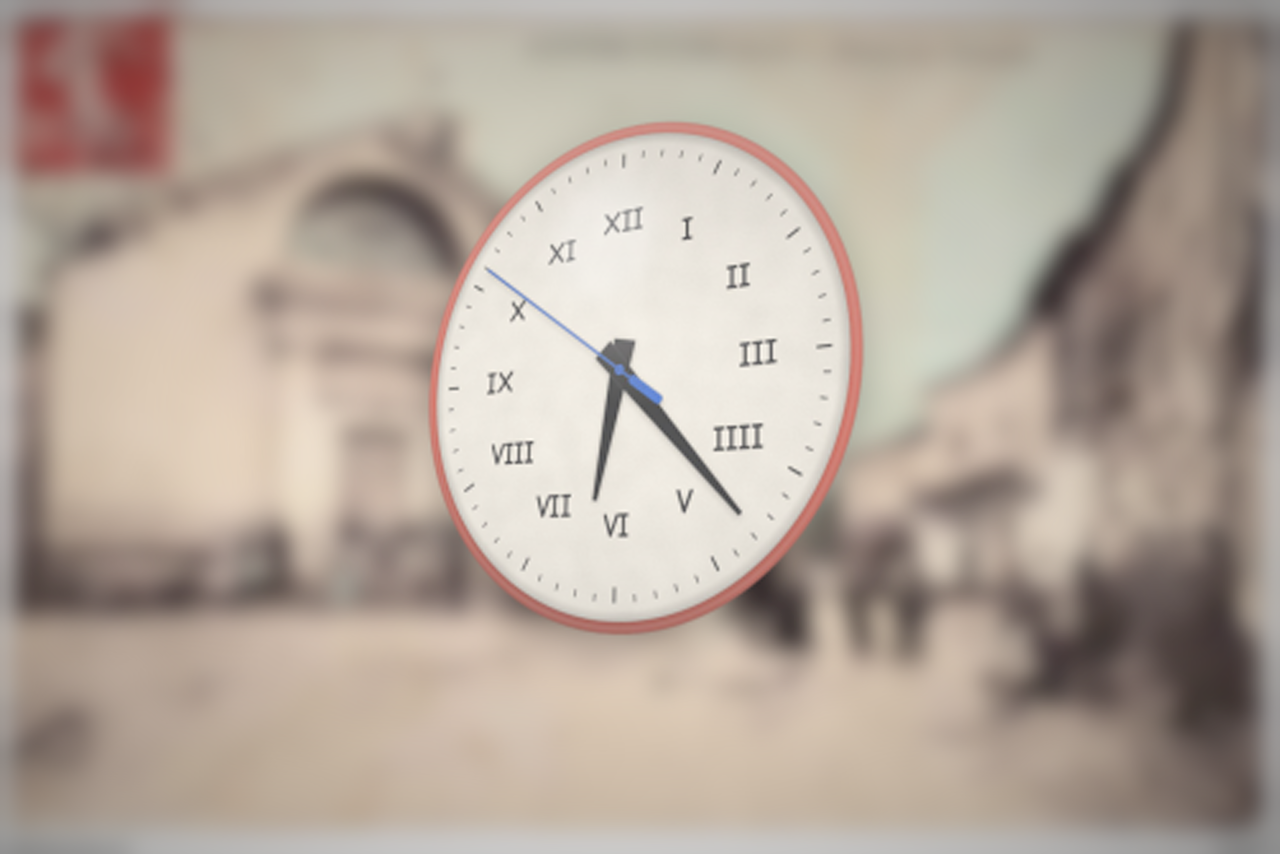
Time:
6.22.51
